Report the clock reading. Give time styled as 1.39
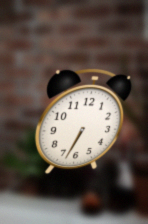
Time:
6.33
